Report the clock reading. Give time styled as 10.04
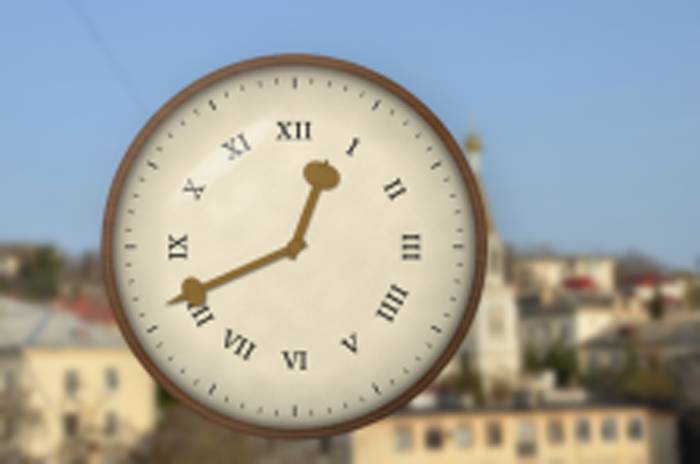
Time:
12.41
